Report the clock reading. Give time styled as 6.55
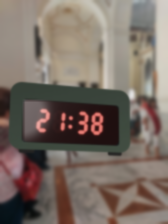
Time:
21.38
